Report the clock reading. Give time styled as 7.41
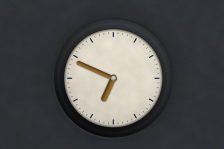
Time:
6.49
